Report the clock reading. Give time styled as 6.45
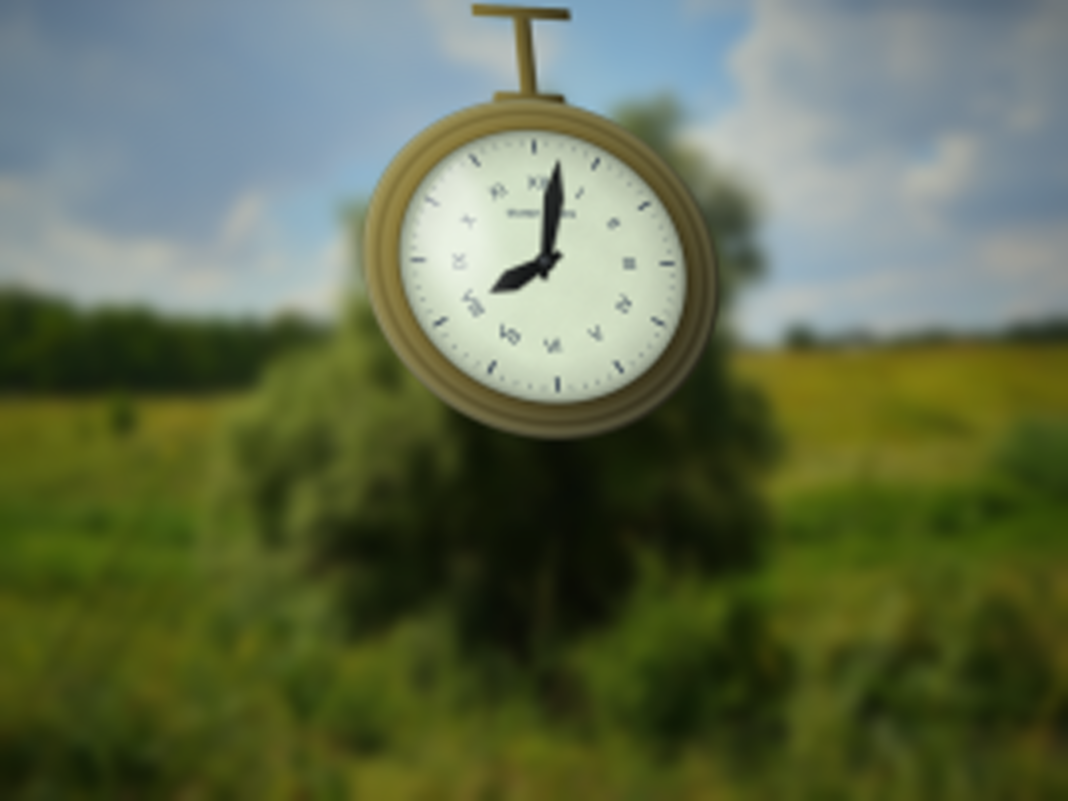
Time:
8.02
